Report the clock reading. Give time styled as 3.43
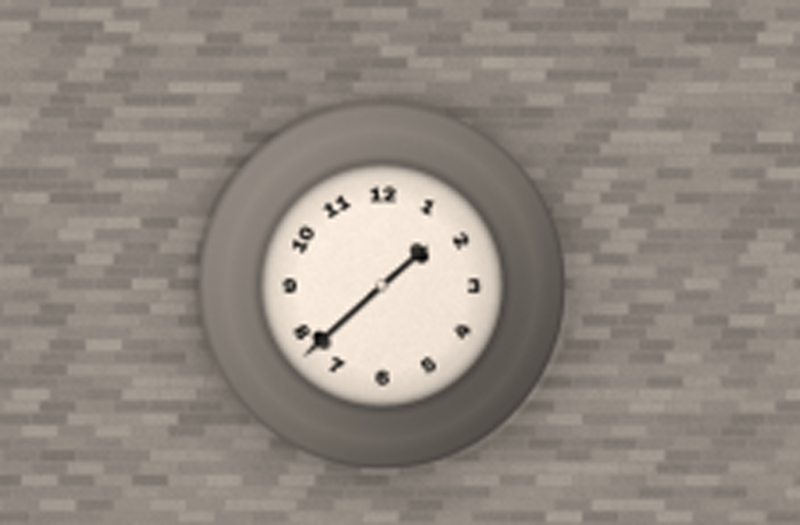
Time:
1.38
